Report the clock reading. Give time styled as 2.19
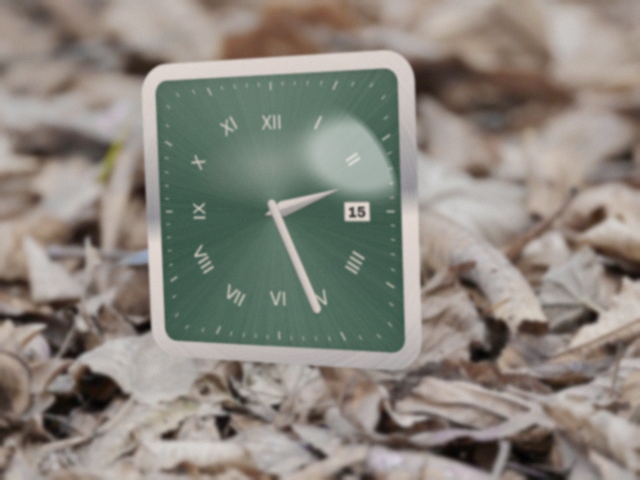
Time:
2.26
